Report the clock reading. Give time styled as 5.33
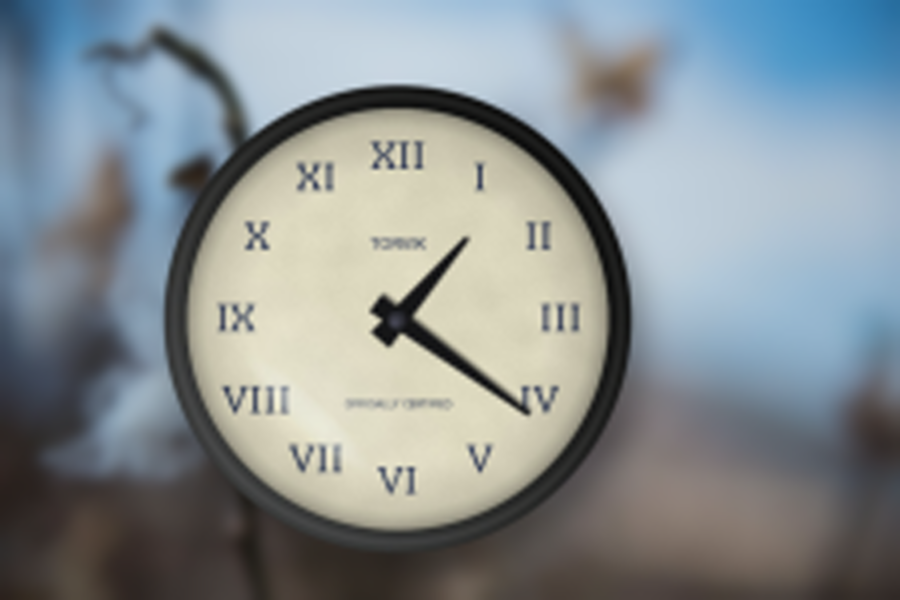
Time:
1.21
